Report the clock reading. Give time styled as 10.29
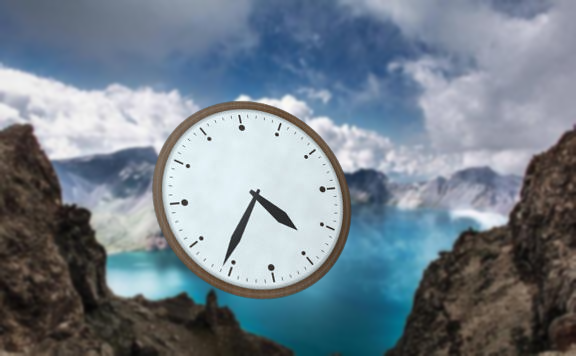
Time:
4.36
